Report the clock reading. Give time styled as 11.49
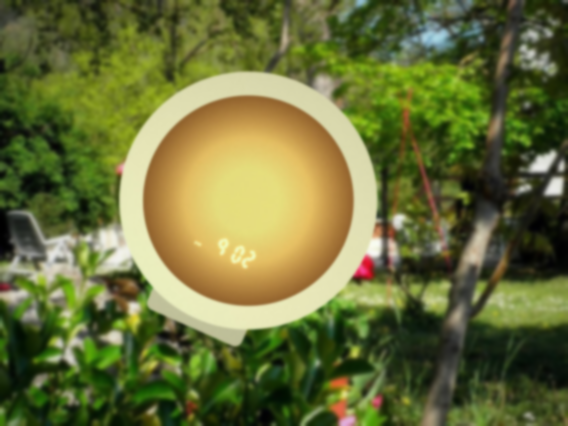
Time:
9.02
